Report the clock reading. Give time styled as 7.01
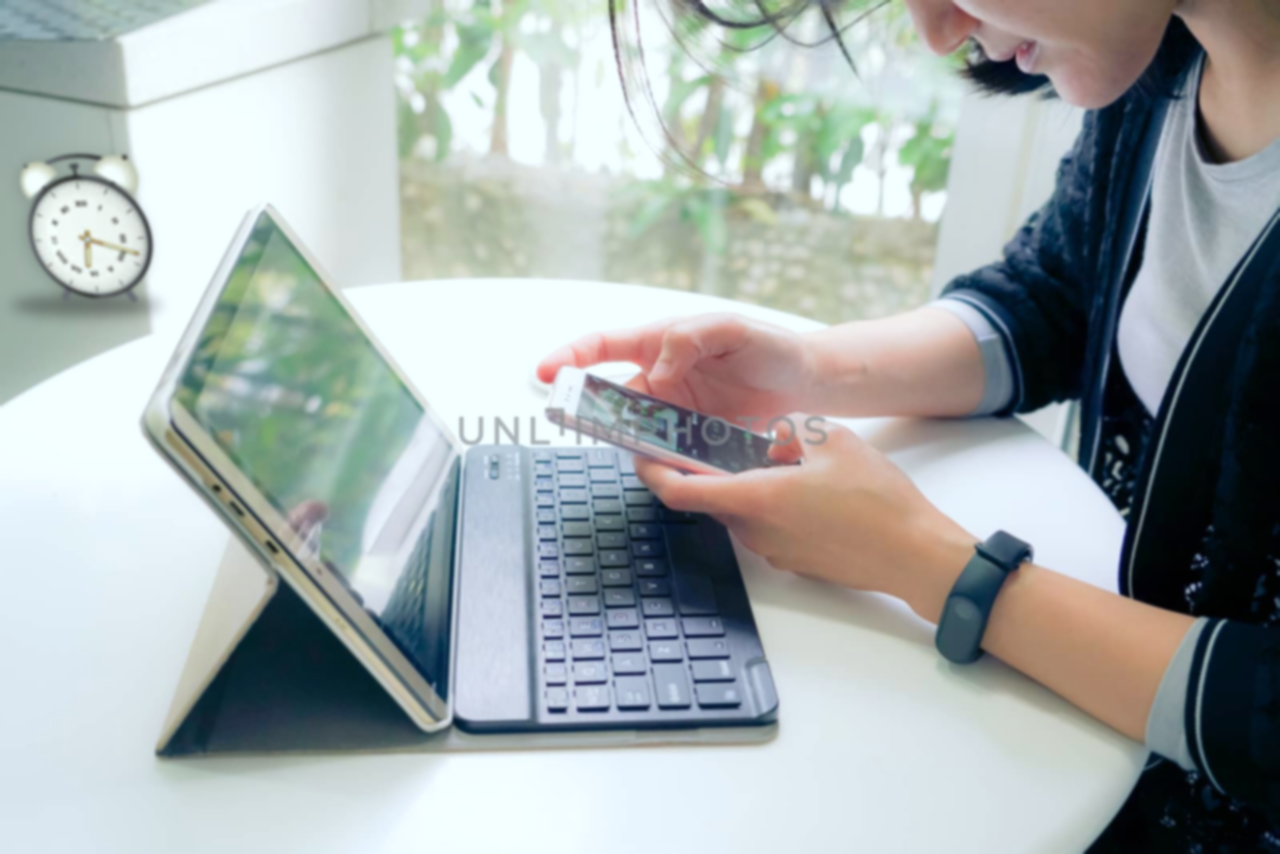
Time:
6.18
